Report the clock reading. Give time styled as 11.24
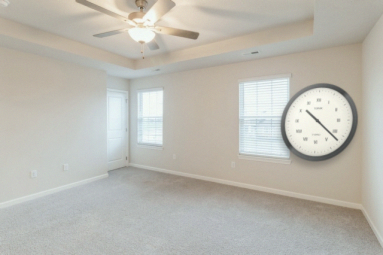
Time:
10.22
